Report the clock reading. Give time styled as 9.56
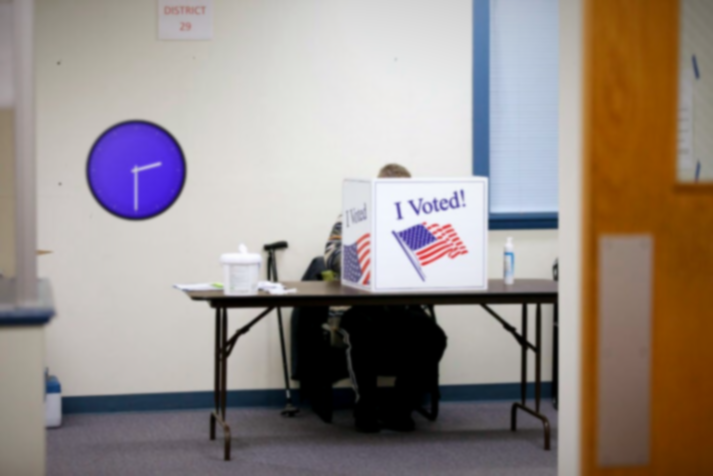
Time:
2.30
